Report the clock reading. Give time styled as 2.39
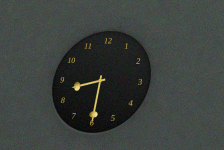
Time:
8.30
